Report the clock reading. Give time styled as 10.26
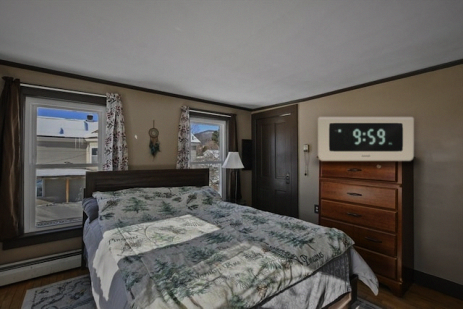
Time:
9.59
